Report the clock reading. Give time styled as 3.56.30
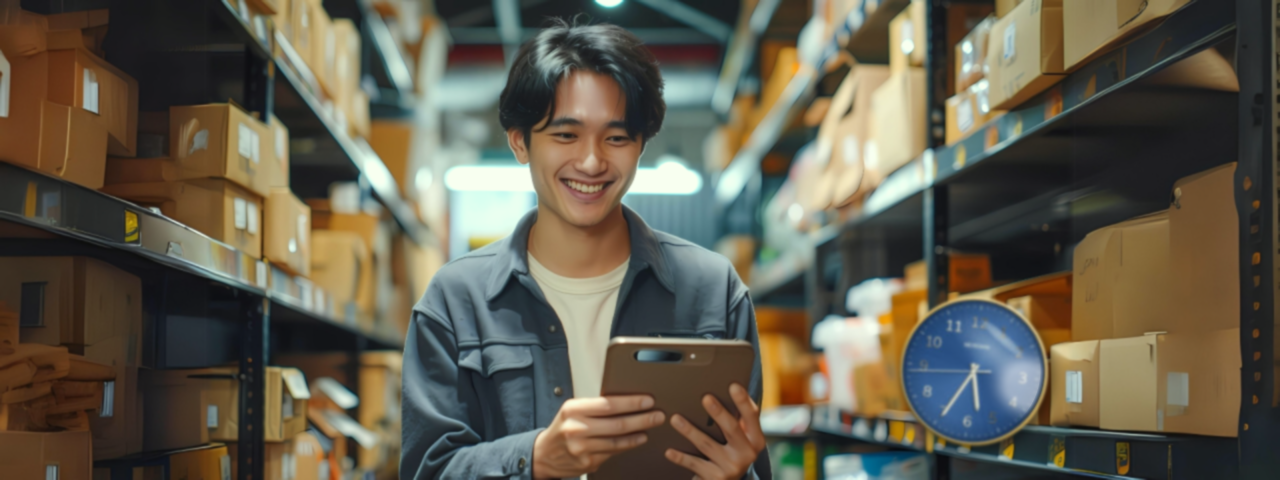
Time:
5.34.44
